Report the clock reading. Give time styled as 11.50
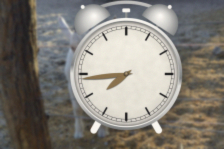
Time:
7.44
